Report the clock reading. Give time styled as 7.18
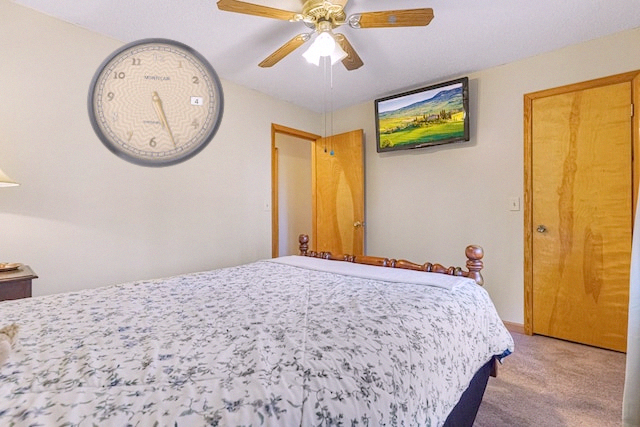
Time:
5.26
